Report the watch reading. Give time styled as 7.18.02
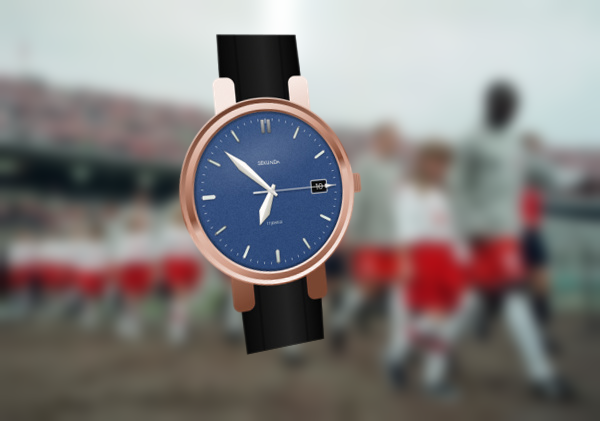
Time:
6.52.15
